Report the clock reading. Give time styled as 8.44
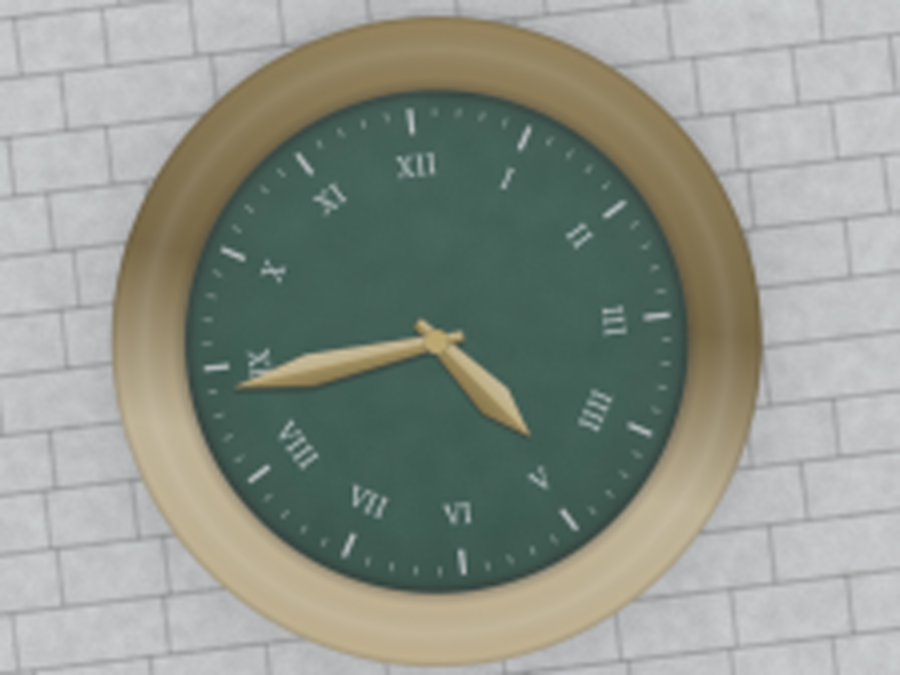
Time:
4.44
